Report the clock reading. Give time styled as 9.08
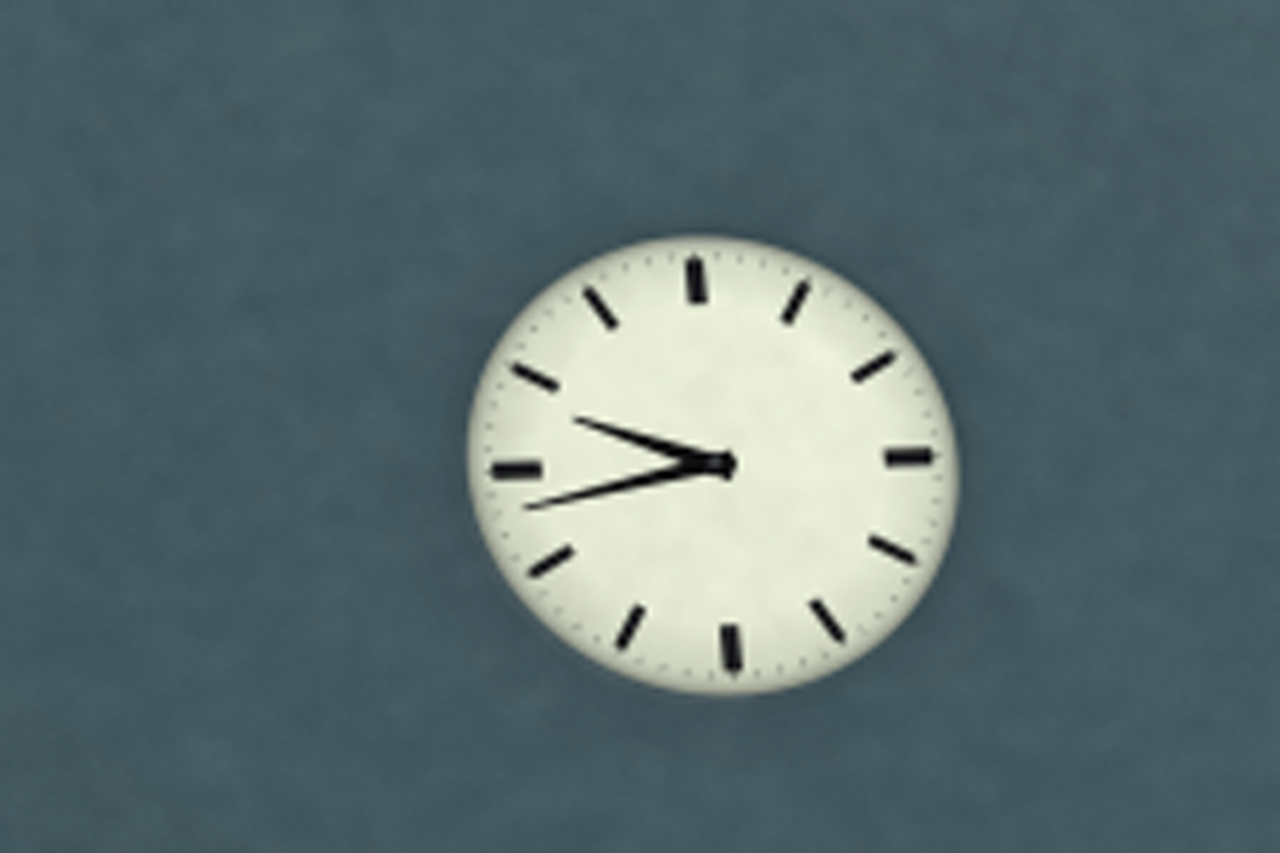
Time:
9.43
